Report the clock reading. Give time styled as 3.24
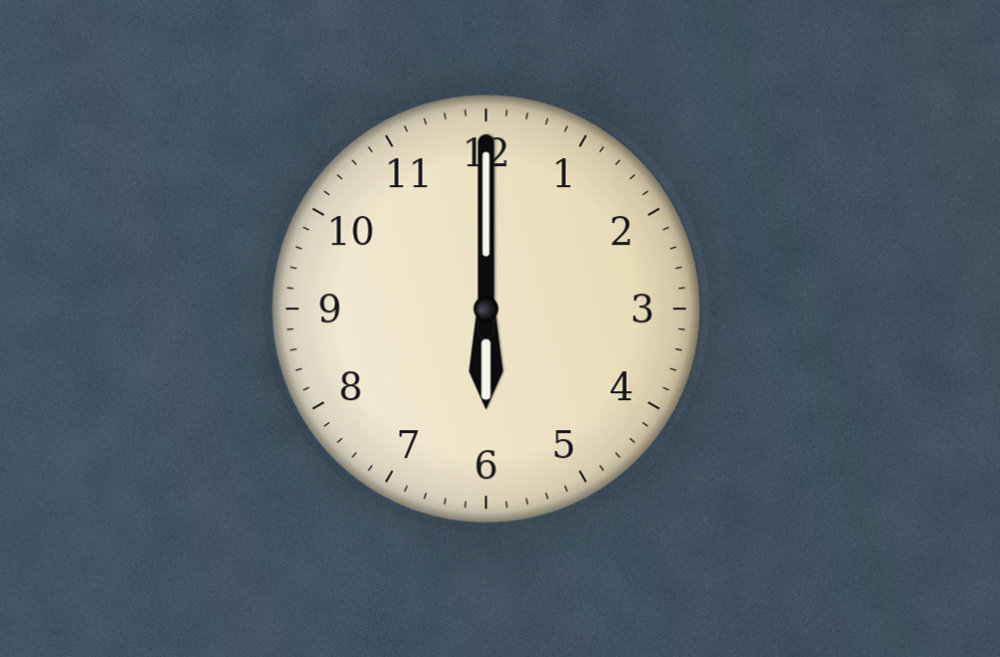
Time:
6.00
